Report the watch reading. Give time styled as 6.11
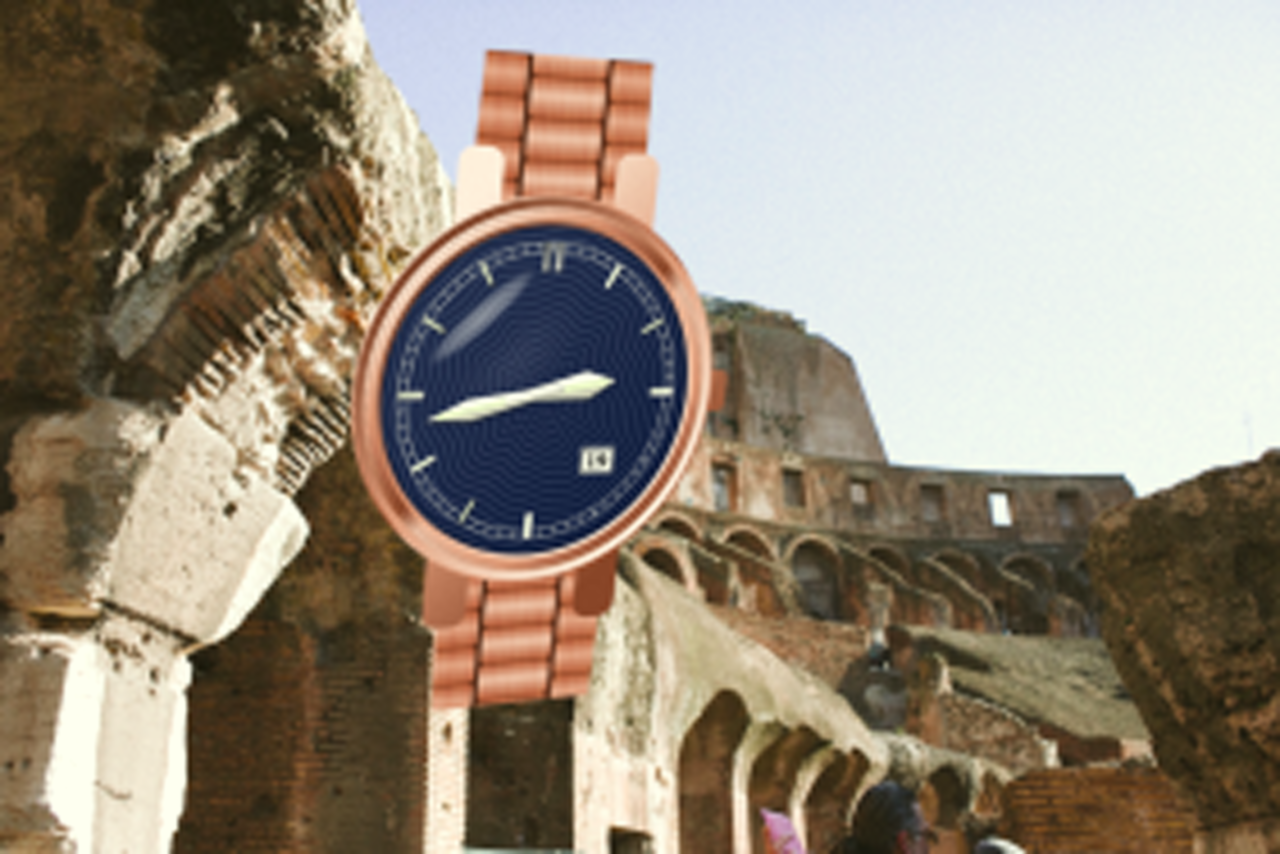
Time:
2.43
